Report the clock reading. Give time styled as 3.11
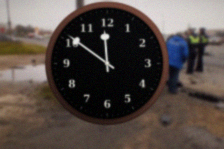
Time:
11.51
